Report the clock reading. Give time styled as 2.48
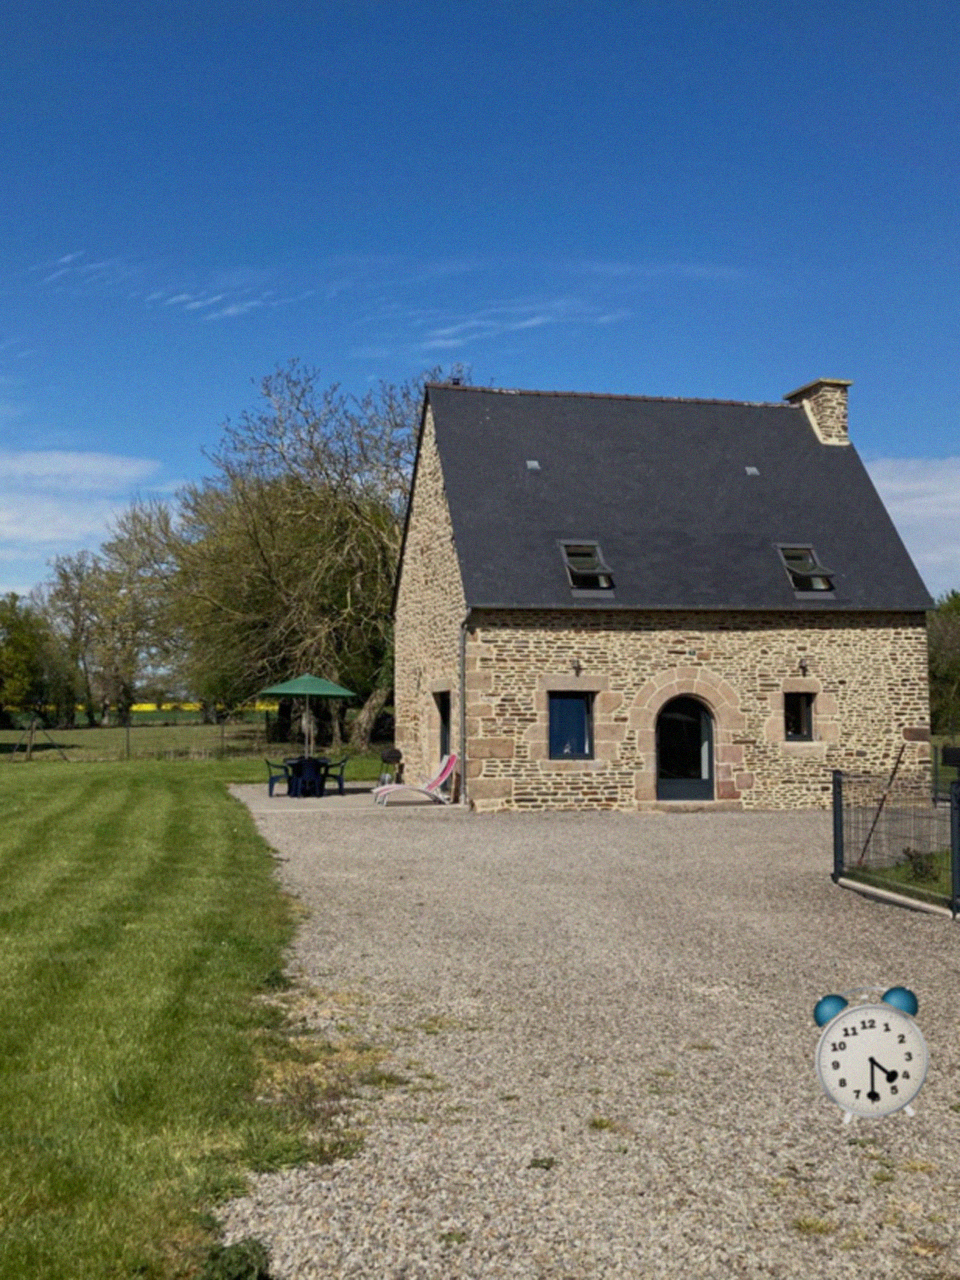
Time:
4.31
